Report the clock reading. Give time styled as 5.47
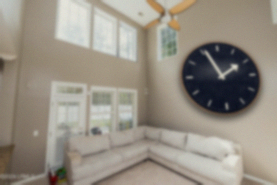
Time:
1.56
